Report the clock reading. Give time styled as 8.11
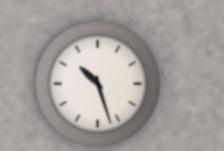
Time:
10.27
